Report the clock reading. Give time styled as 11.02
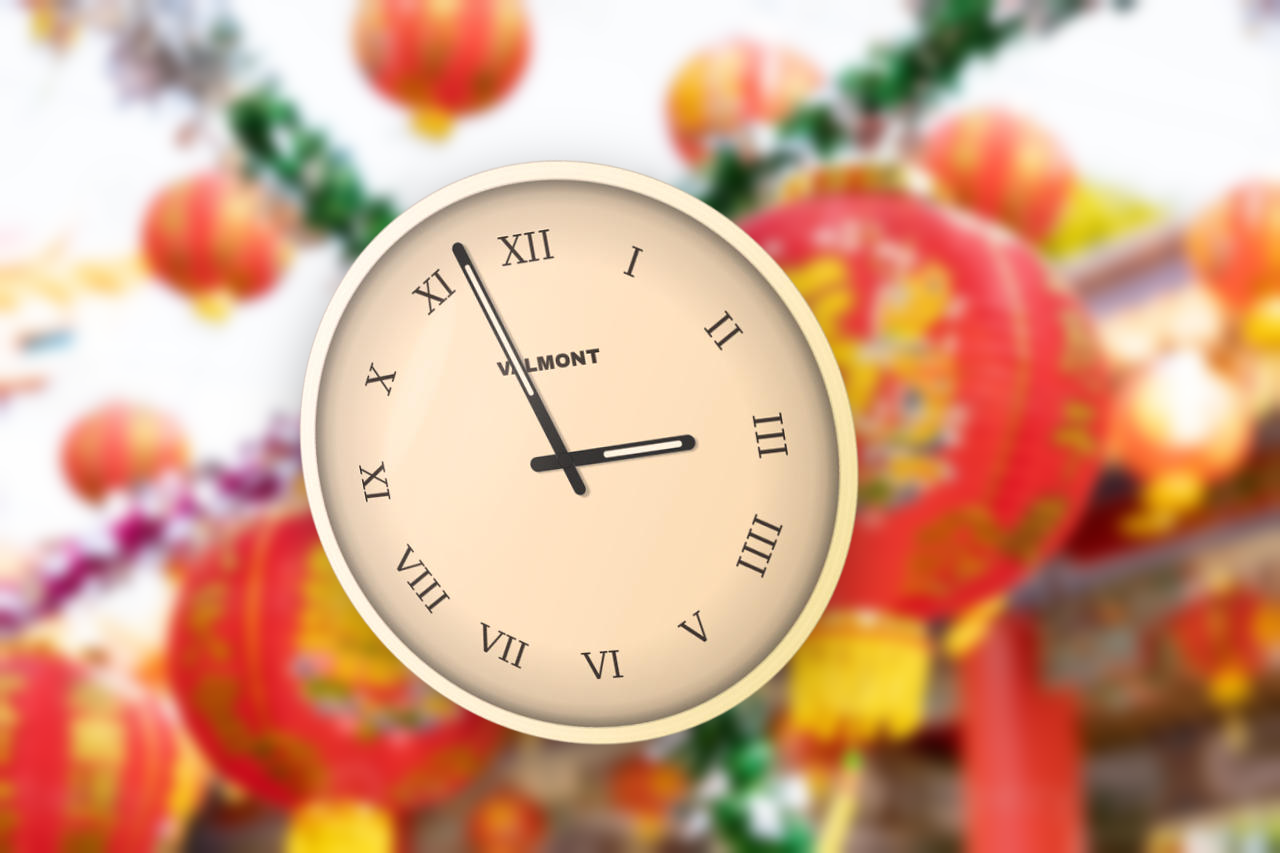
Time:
2.57
